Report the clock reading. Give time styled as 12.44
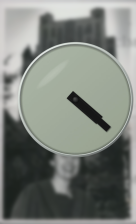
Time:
4.22
